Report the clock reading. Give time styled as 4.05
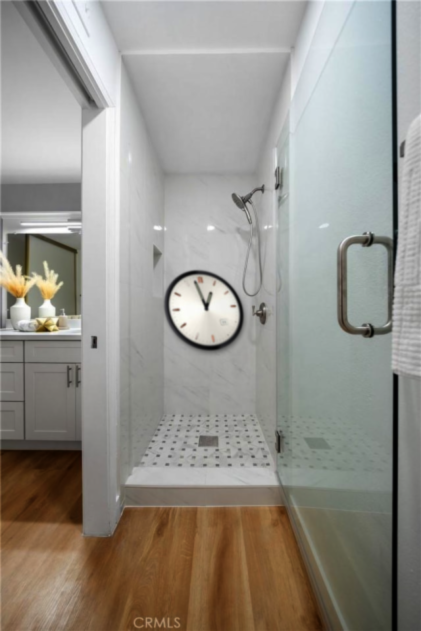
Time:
12.58
